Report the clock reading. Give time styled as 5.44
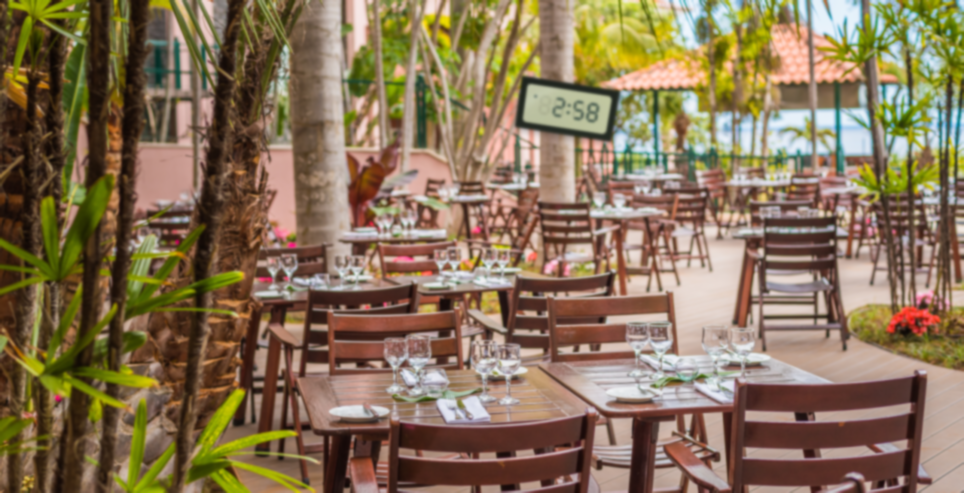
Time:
2.58
